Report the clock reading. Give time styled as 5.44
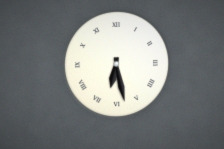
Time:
6.28
